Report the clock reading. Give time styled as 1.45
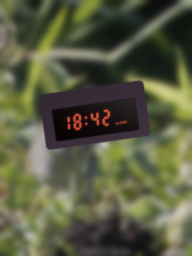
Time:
18.42
